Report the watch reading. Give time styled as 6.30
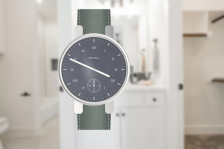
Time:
3.49
